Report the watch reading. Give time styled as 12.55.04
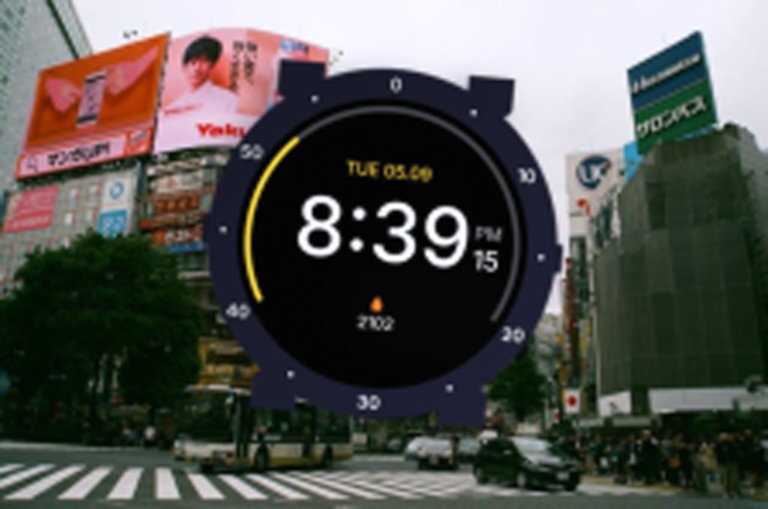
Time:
8.39.15
